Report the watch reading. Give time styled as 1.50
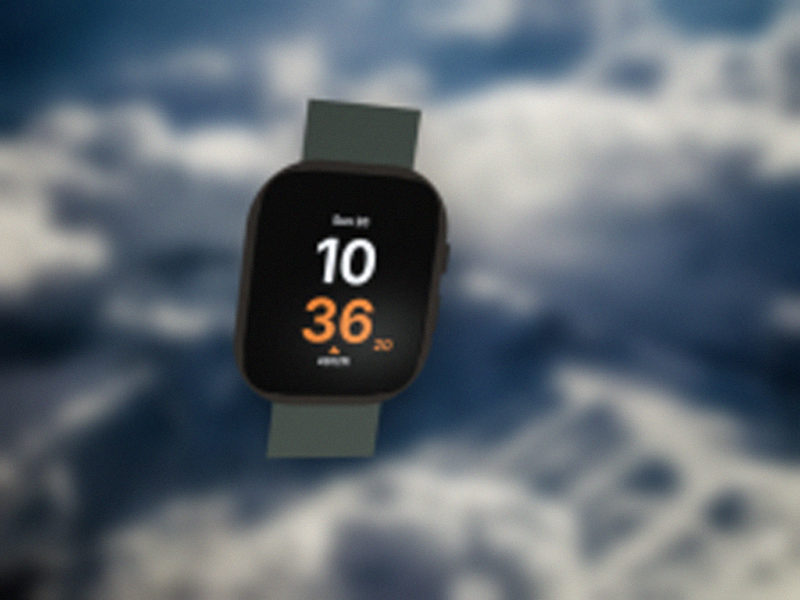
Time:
10.36
